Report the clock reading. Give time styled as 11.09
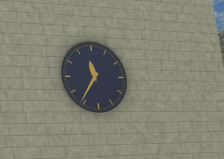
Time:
11.36
